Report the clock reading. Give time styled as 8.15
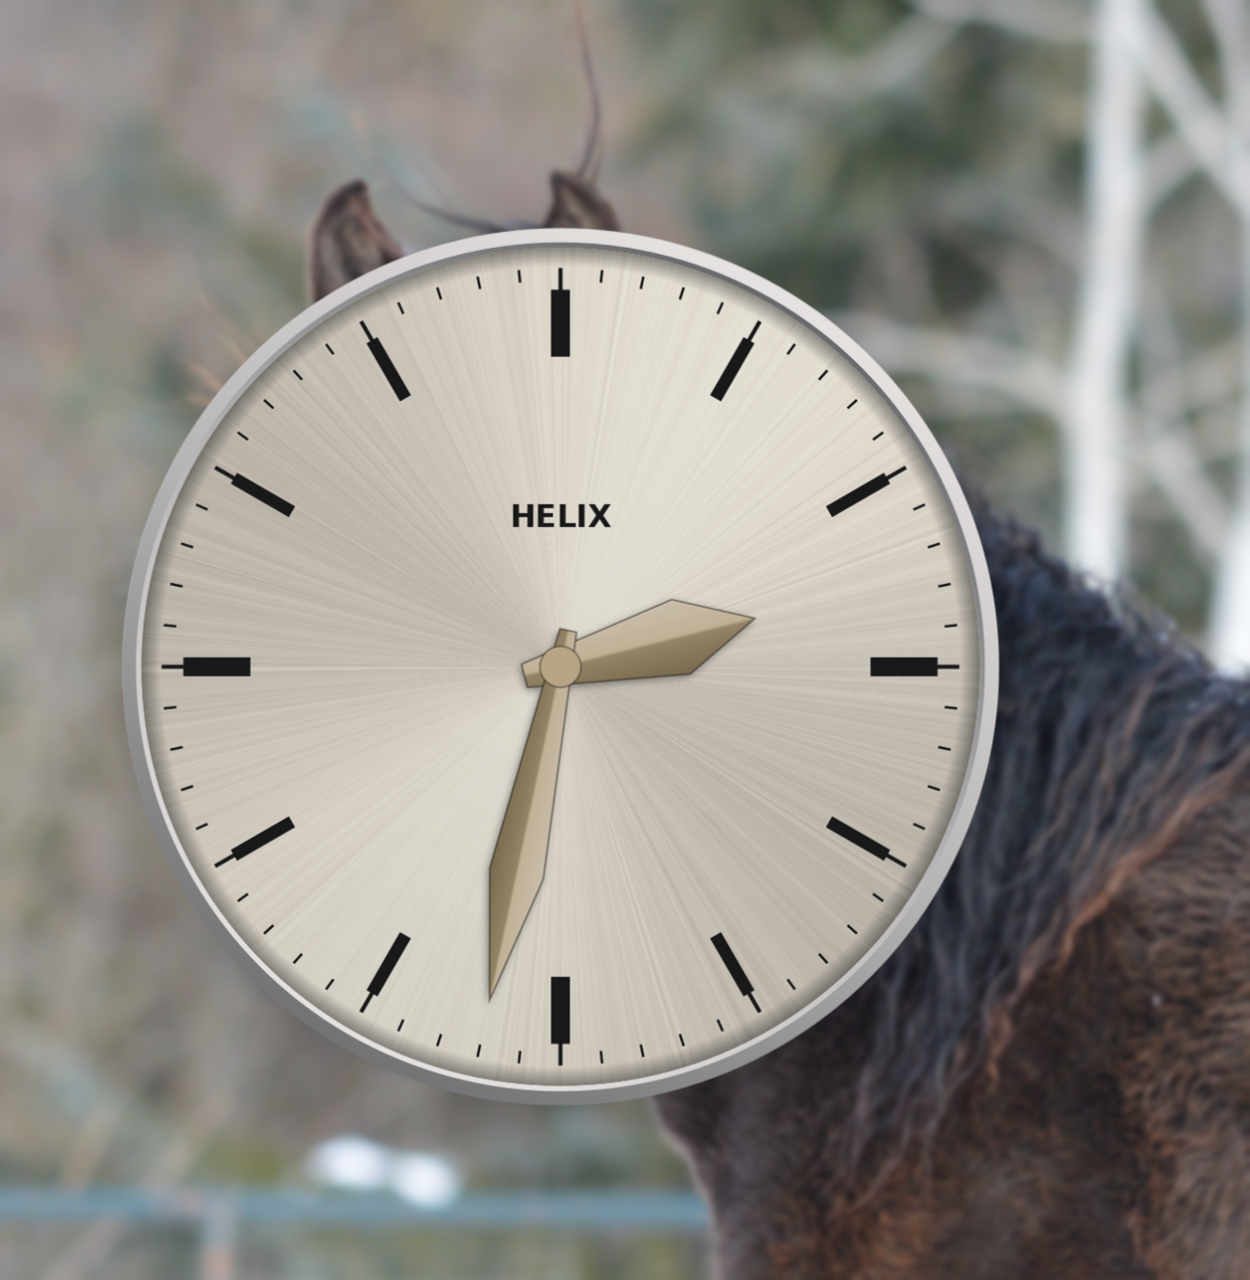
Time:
2.32
